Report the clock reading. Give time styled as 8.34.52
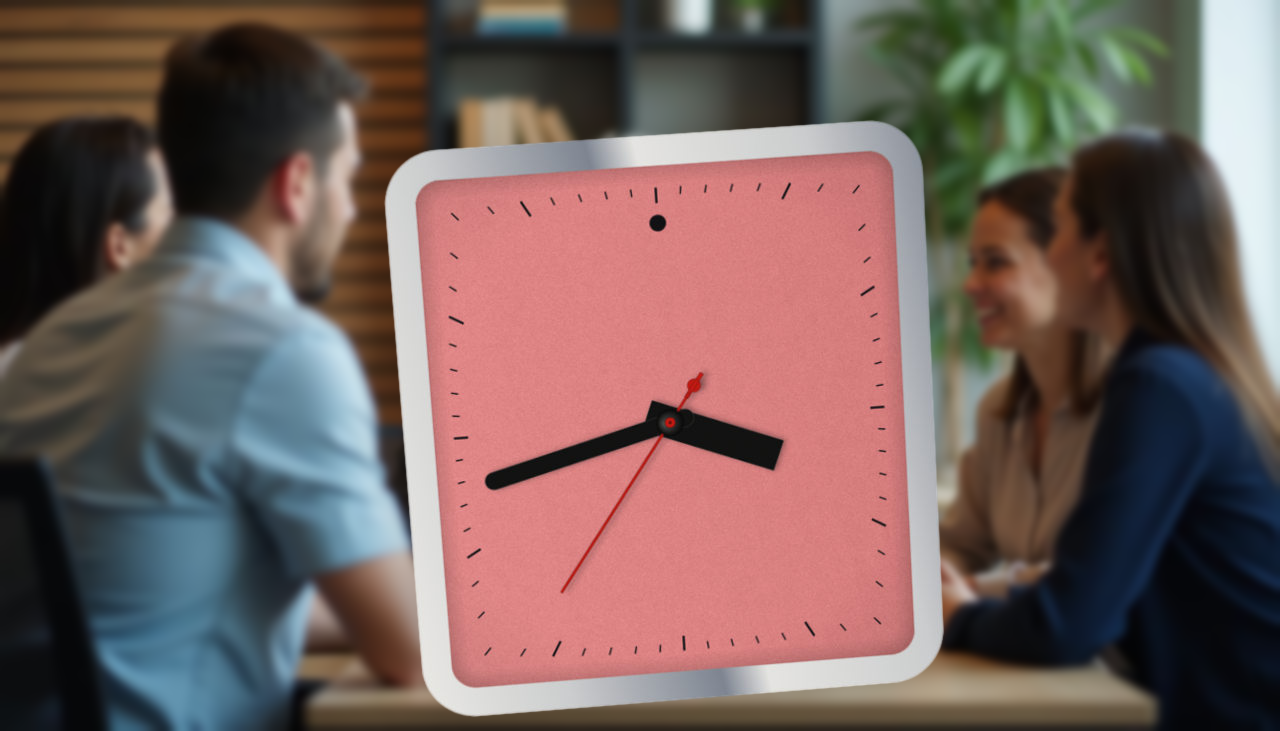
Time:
3.42.36
